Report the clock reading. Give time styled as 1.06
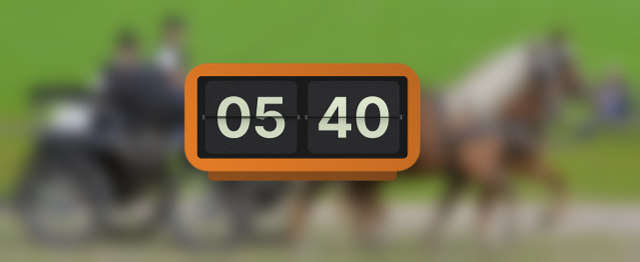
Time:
5.40
